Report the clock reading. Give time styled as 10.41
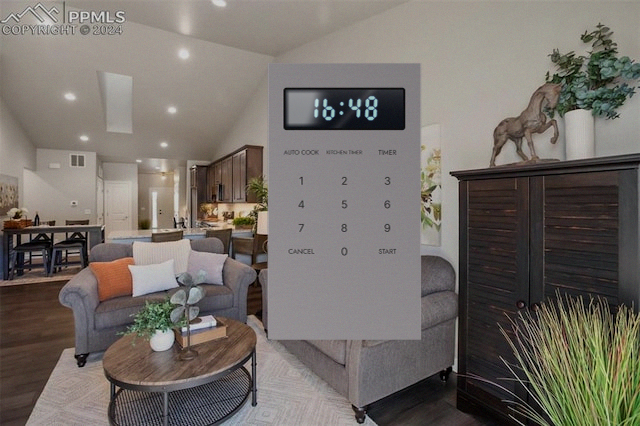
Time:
16.48
